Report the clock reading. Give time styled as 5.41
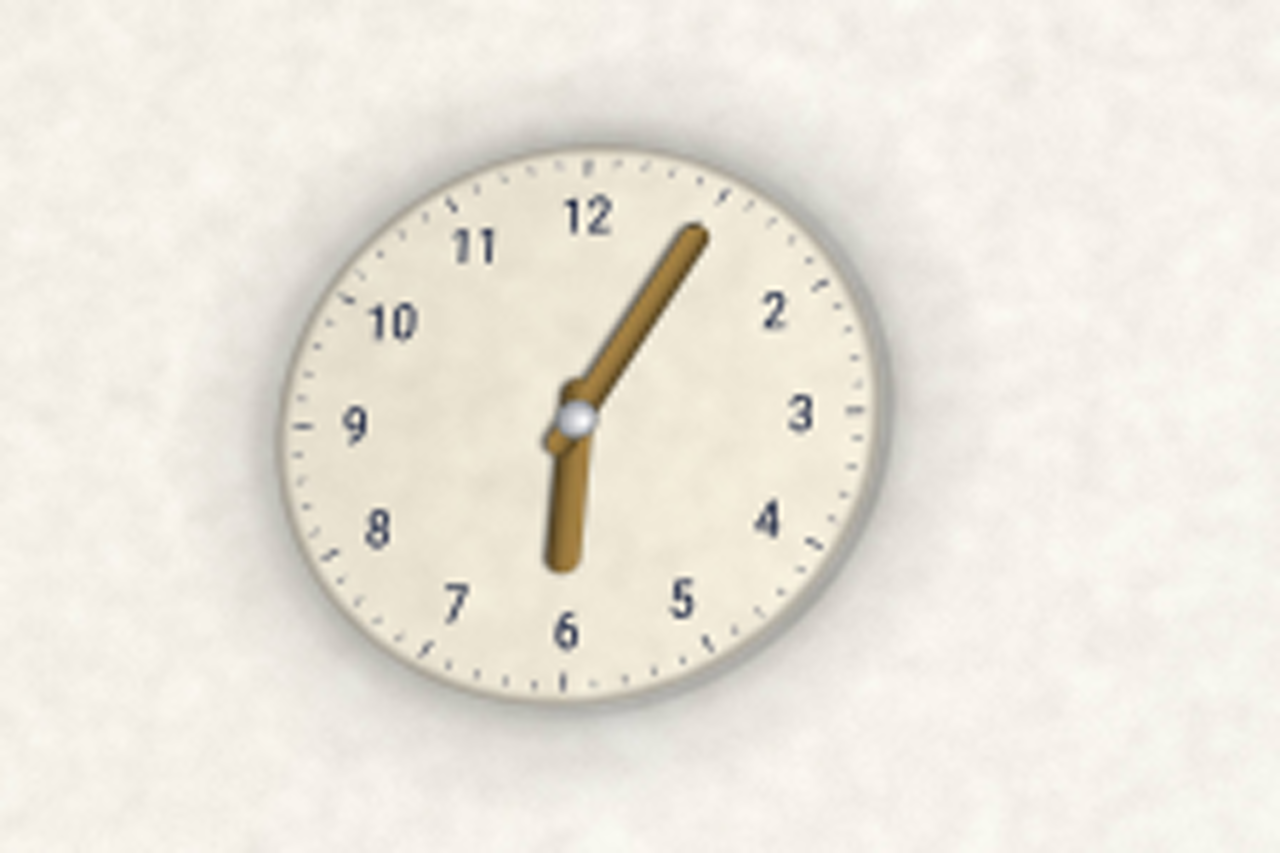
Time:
6.05
